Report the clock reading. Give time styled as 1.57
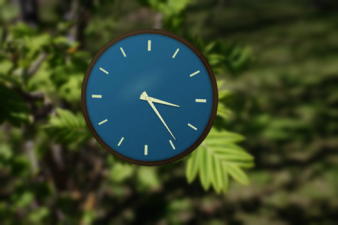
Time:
3.24
